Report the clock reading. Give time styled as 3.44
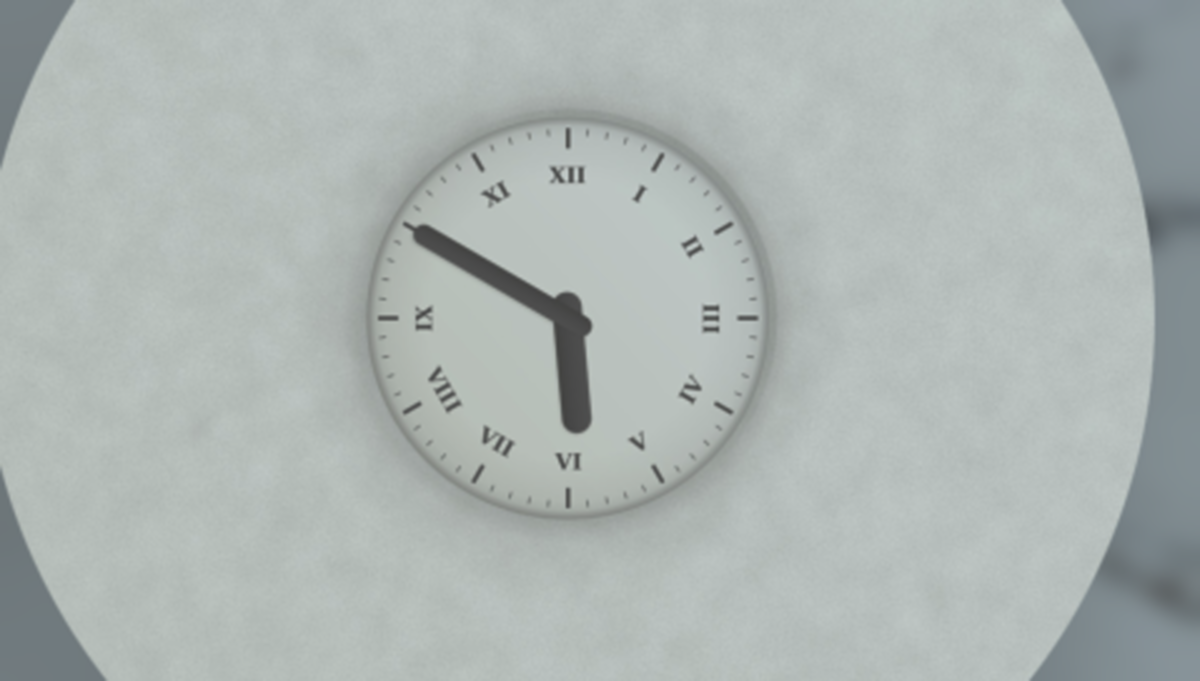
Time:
5.50
